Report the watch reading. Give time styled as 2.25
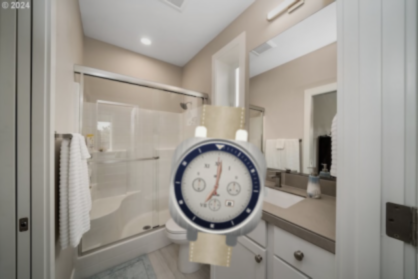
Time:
7.01
